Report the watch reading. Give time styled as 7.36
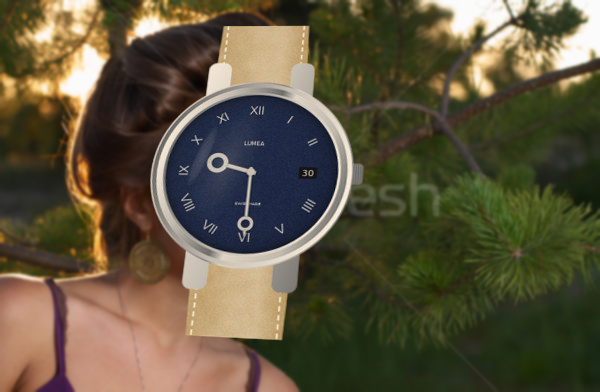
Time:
9.30
